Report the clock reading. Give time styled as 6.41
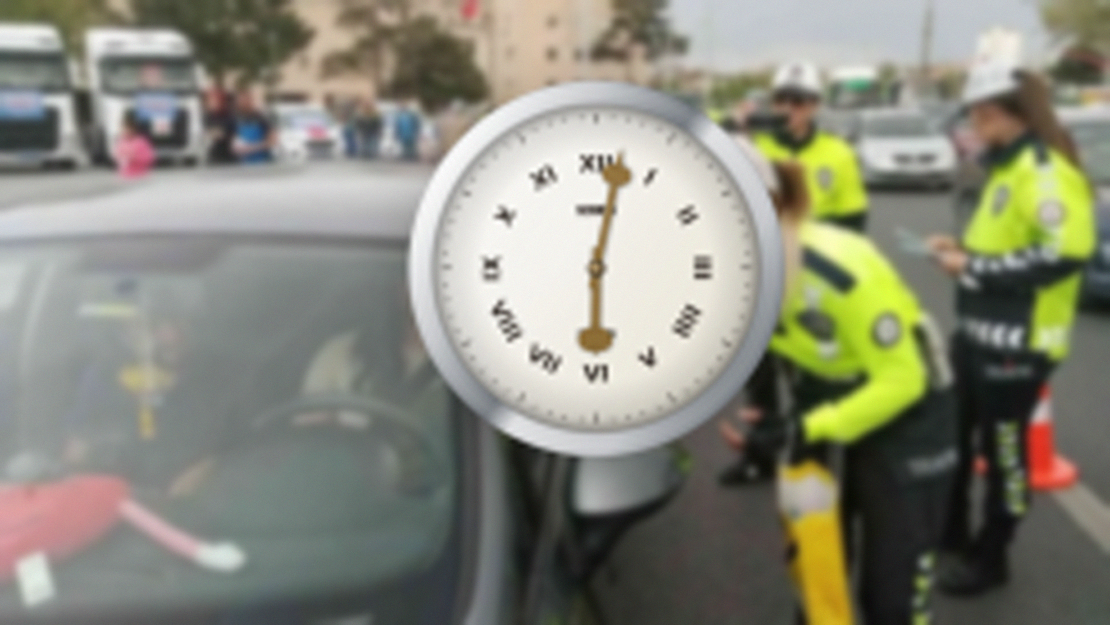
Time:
6.02
